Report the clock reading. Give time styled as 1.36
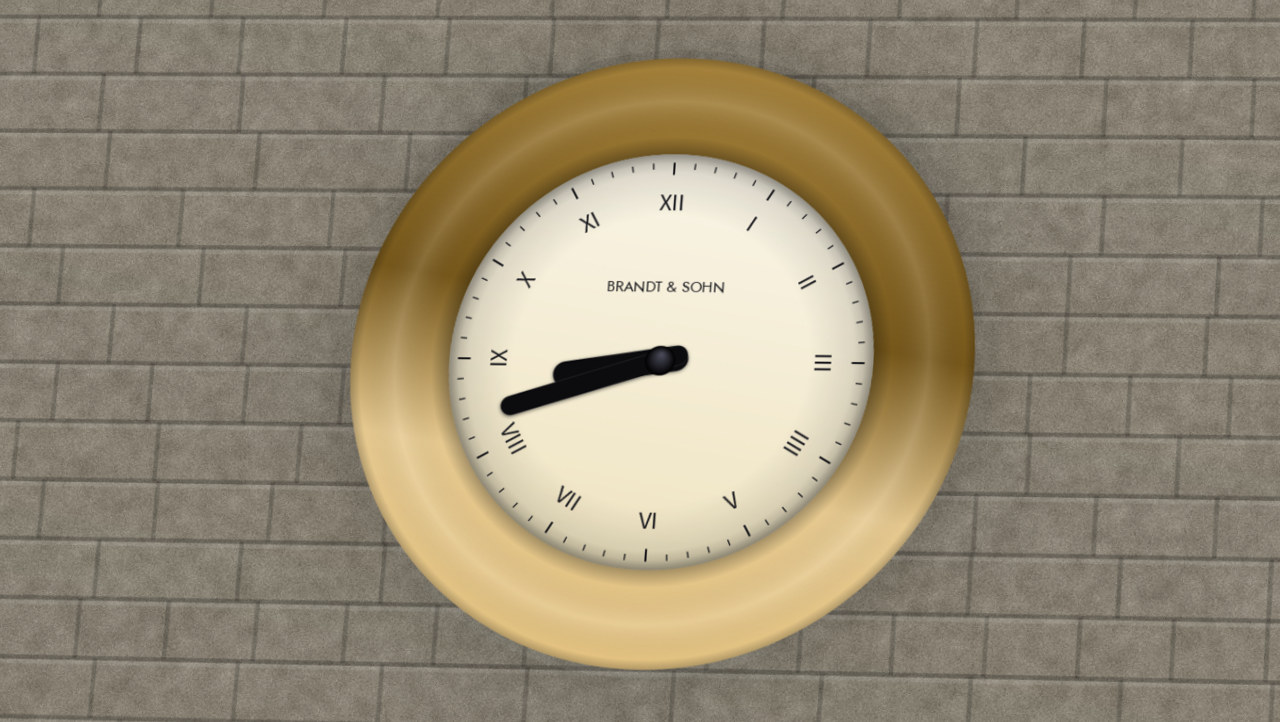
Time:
8.42
